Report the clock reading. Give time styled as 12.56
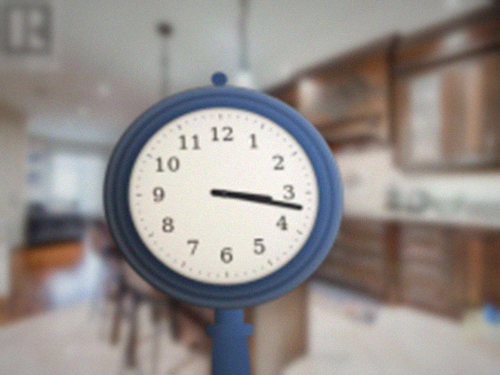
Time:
3.17
